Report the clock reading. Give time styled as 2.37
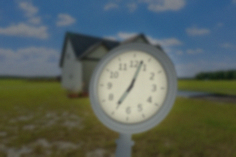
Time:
7.03
